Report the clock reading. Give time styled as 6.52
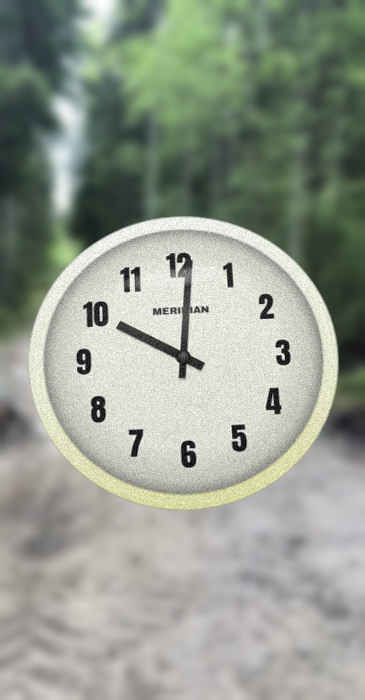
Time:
10.01
